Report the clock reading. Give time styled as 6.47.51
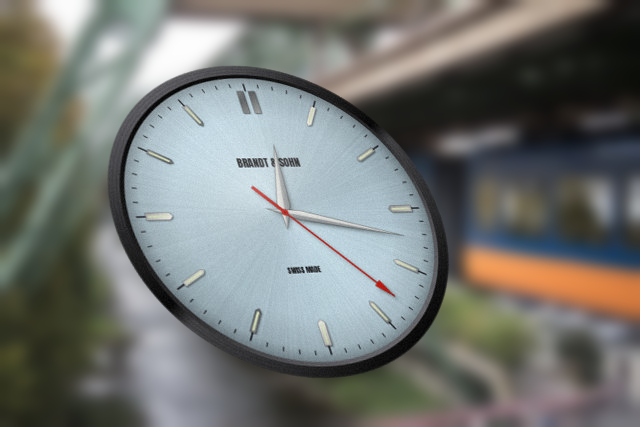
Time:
12.17.23
